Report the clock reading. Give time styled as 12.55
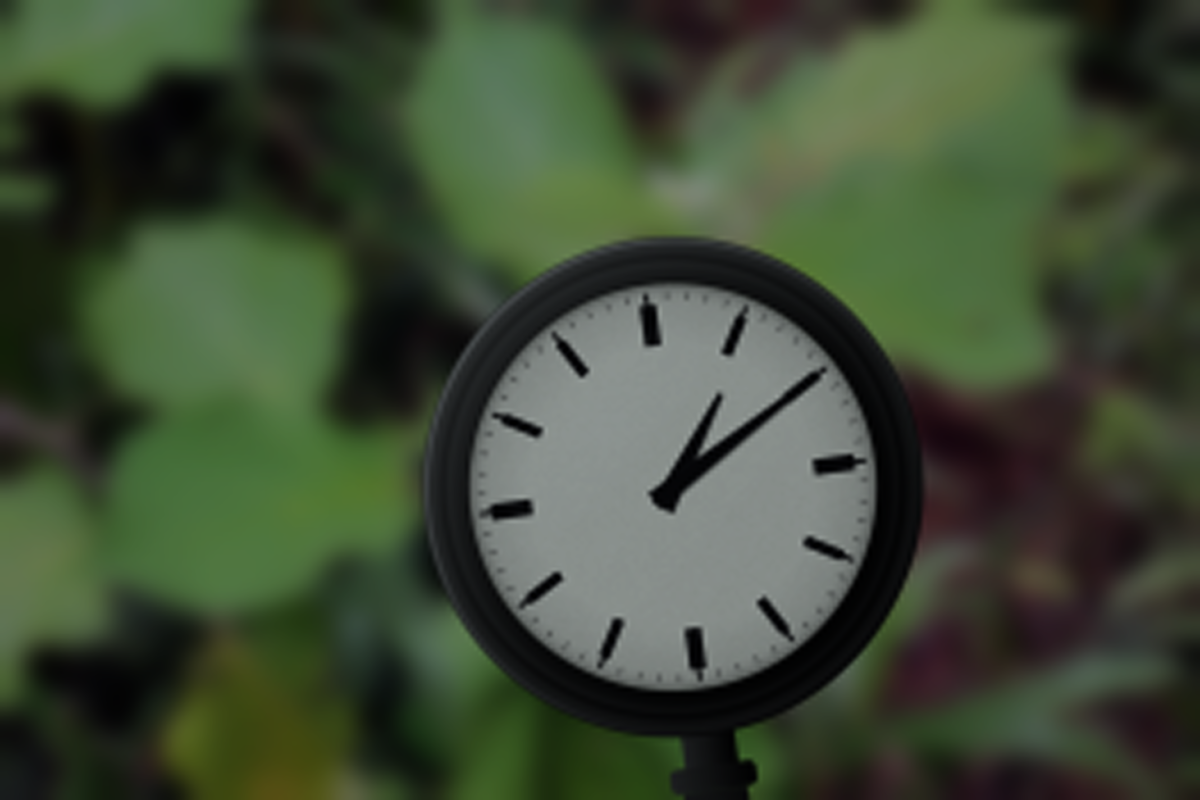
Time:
1.10
